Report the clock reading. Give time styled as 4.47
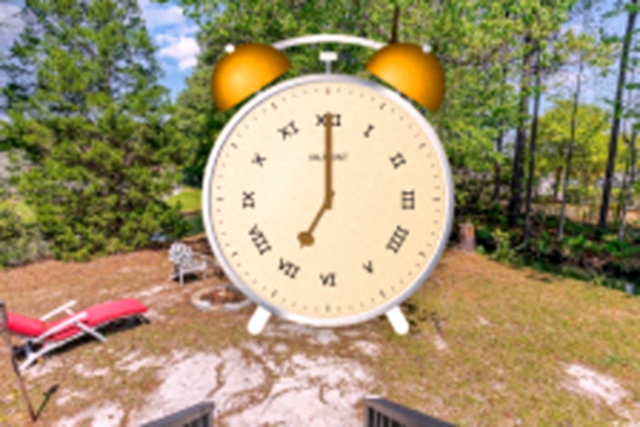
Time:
7.00
